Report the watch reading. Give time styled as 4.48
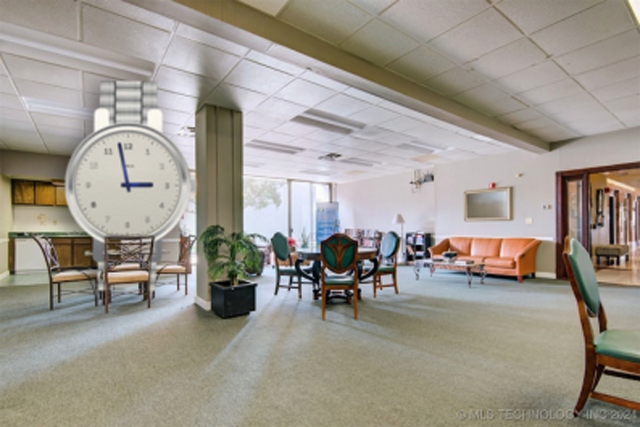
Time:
2.58
